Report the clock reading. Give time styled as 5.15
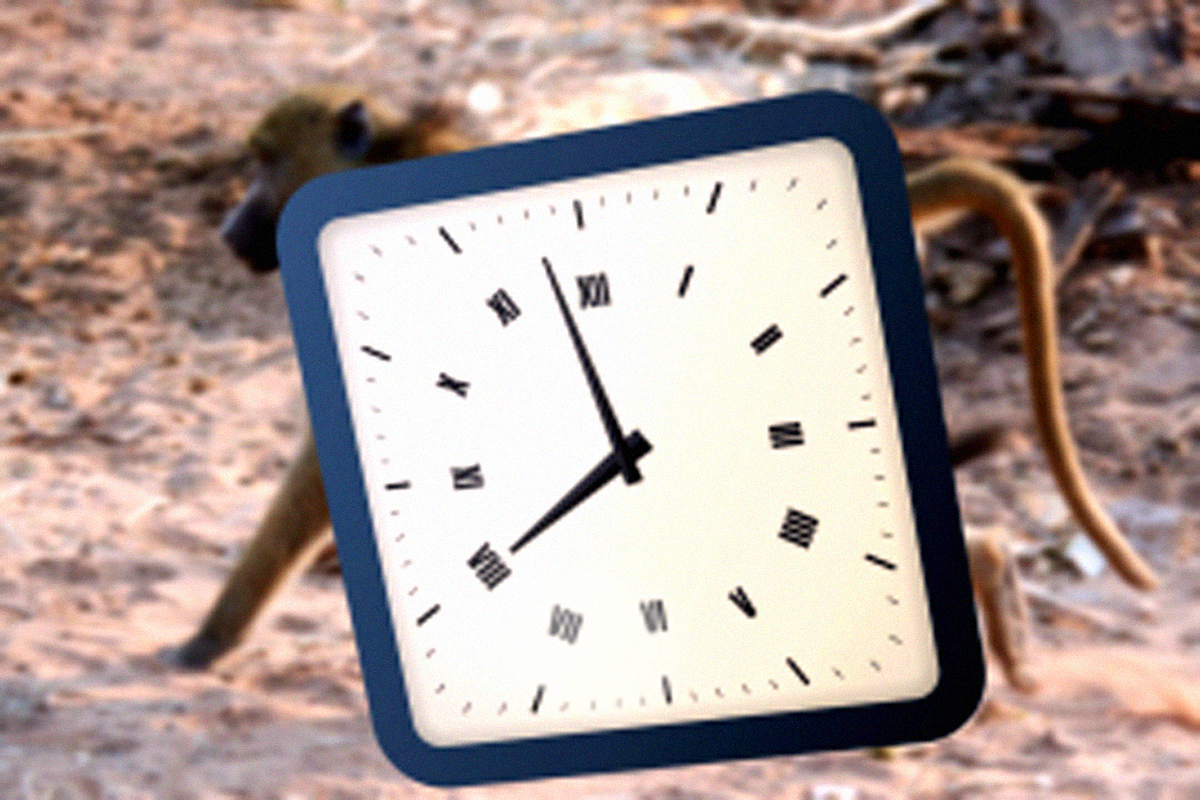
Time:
7.58
